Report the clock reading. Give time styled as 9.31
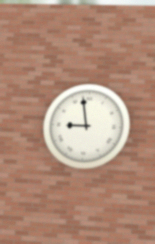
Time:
8.58
